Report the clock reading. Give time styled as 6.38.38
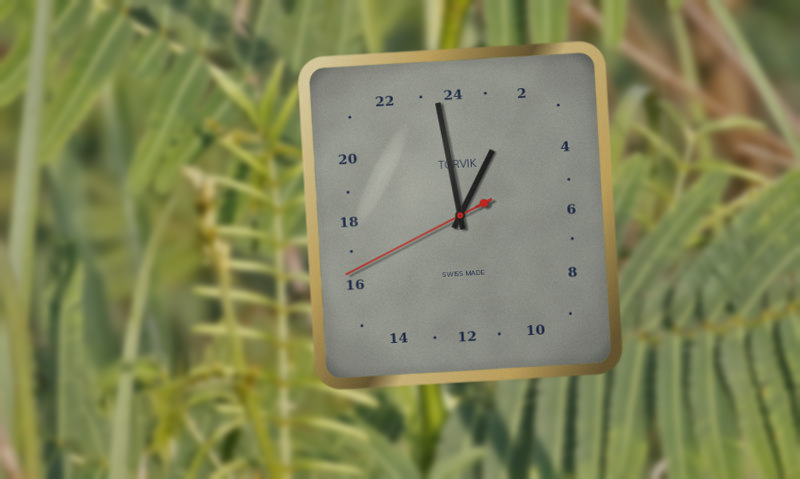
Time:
1.58.41
